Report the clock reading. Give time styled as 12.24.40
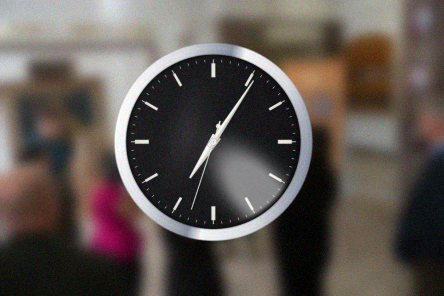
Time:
7.05.33
